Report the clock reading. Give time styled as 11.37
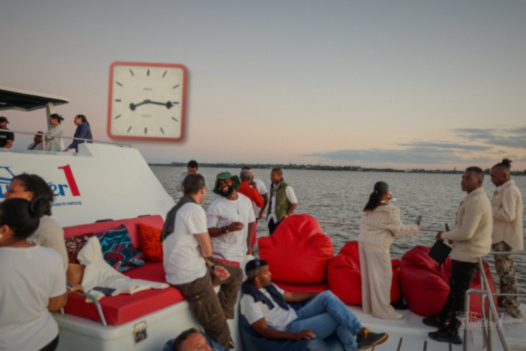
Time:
8.16
